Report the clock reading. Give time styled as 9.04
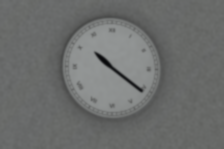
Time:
10.21
